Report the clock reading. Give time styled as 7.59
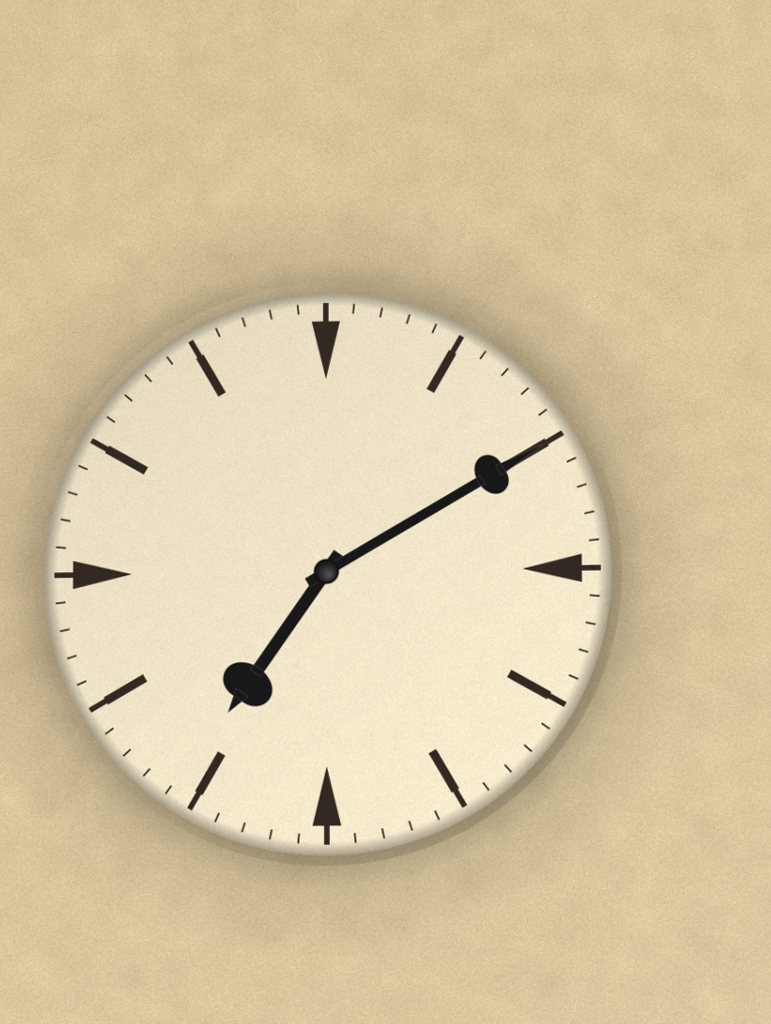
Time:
7.10
